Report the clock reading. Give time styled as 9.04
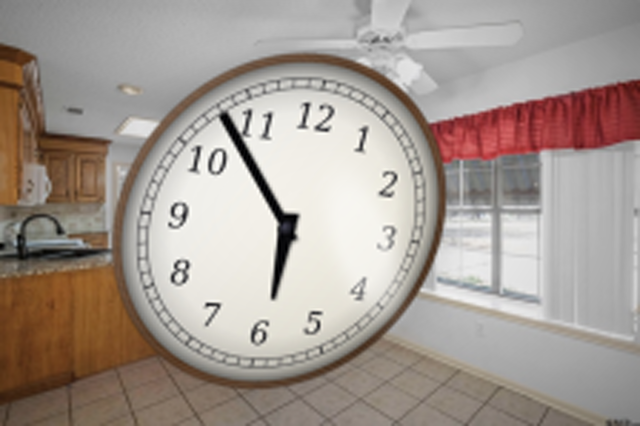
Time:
5.53
